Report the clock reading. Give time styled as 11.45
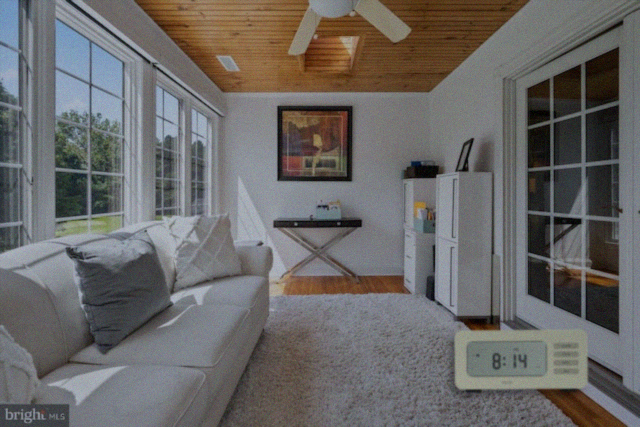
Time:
8.14
